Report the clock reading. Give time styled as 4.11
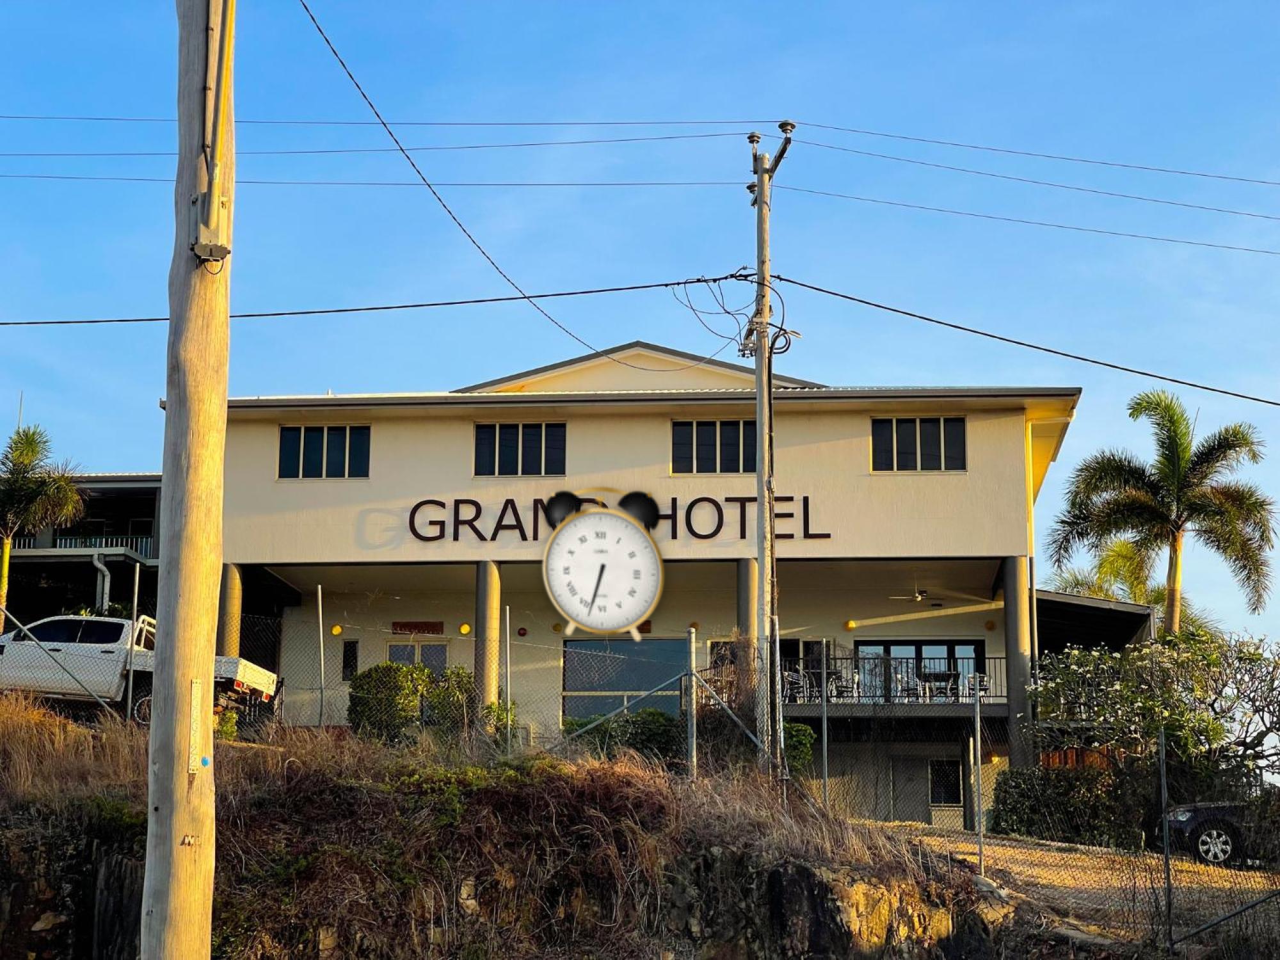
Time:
6.33
